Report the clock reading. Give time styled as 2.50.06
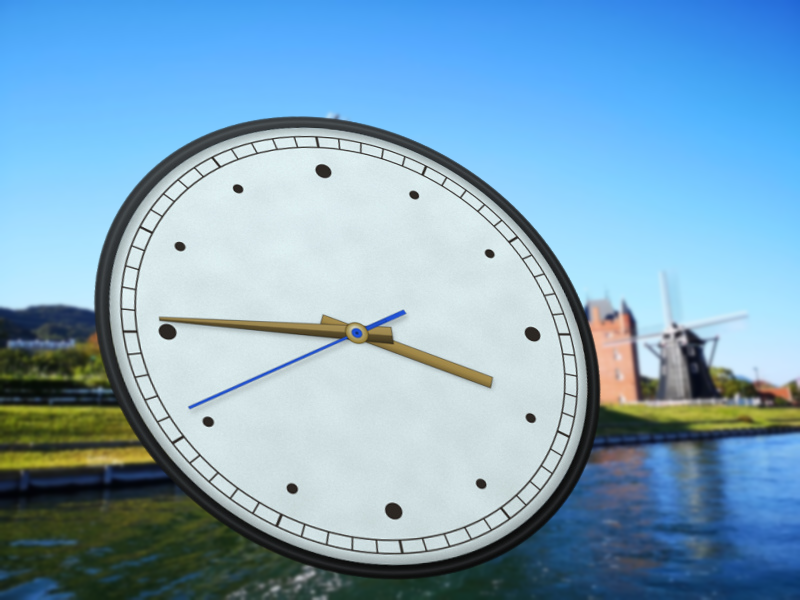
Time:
3.45.41
